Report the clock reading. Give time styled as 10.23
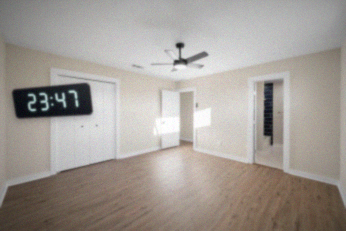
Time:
23.47
